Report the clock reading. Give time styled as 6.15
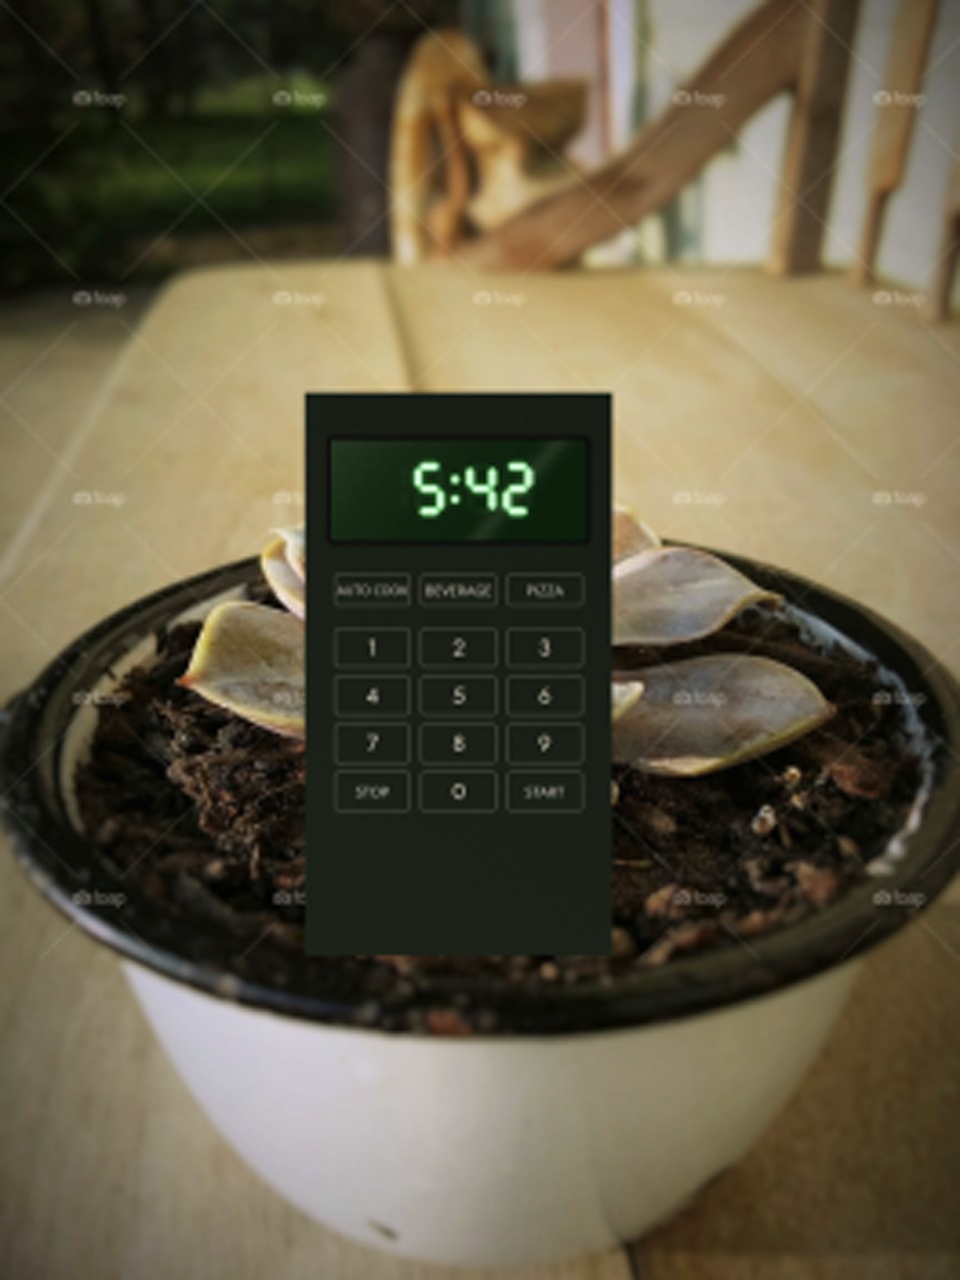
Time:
5.42
